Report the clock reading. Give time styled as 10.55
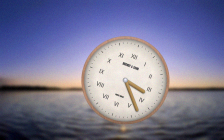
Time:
3.23
